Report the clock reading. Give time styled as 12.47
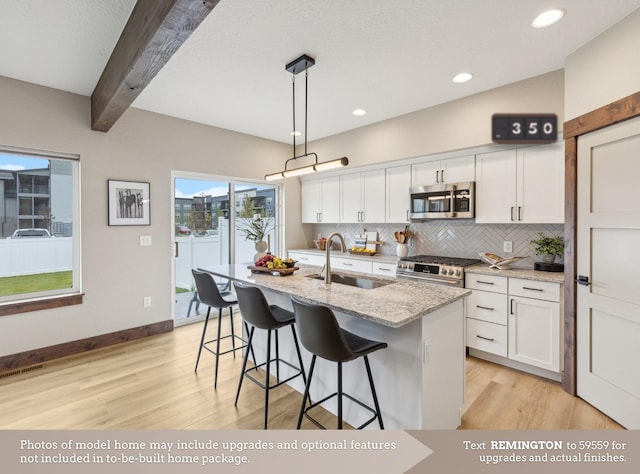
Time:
3.50
